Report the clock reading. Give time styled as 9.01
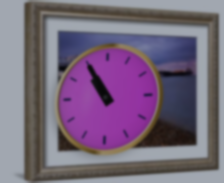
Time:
10.55
